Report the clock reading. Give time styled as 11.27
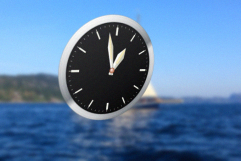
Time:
12.58
